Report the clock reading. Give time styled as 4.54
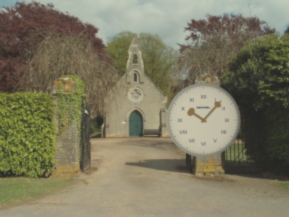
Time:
10.07
